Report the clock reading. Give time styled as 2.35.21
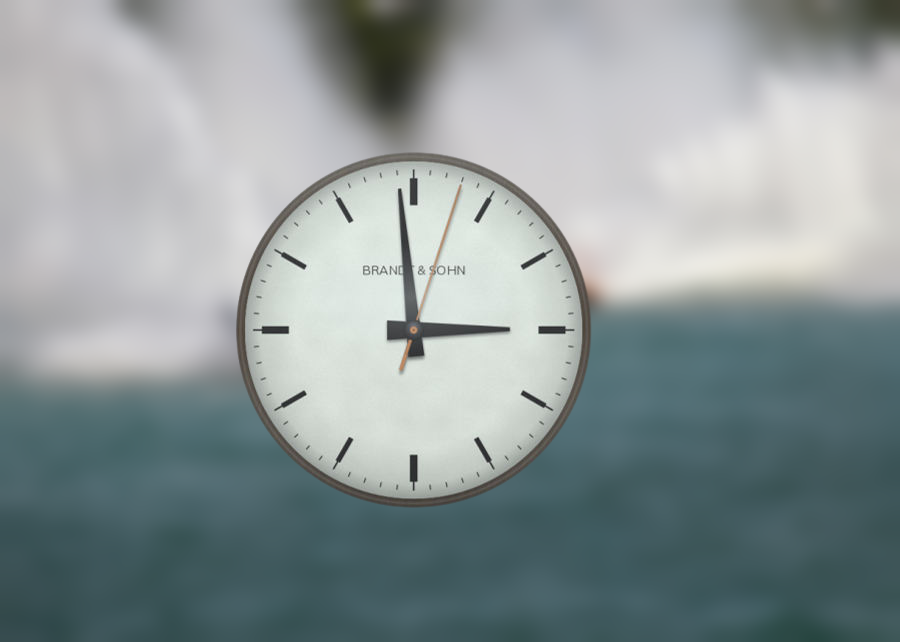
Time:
2.59.03
